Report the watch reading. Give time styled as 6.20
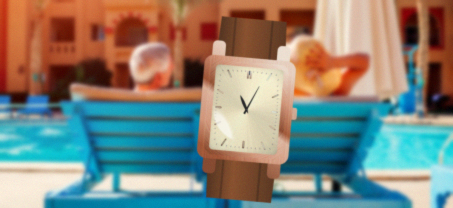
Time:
11.04
